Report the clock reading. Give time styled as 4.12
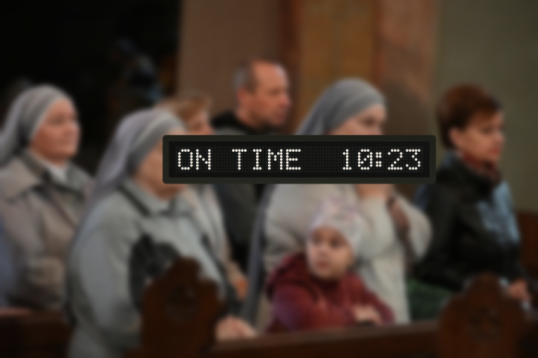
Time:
10.23
